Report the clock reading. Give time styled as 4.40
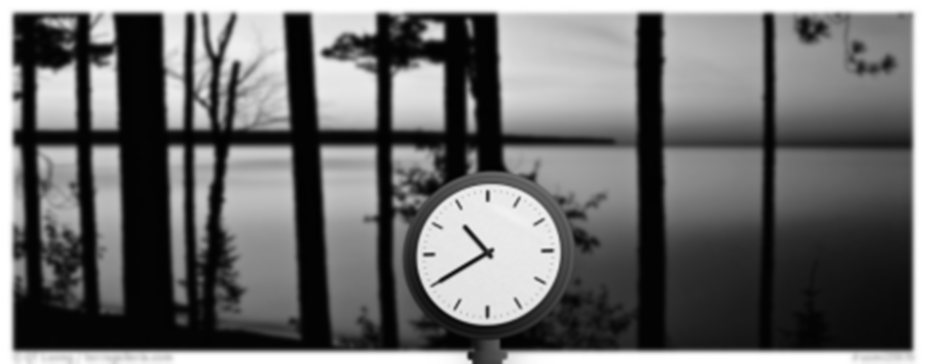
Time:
10.40
